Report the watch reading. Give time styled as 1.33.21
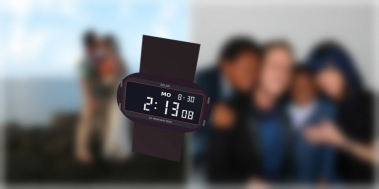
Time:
2.13.08
